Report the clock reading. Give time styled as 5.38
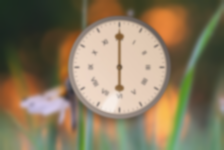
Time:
6.00
